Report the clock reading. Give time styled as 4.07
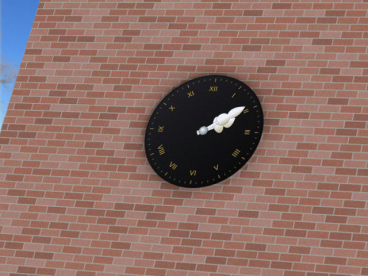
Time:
2.09
